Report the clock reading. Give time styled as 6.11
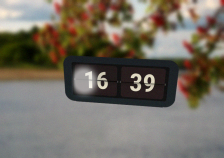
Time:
16.39
